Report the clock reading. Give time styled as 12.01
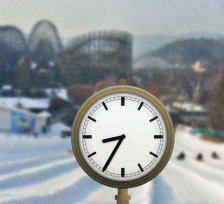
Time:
8.35
